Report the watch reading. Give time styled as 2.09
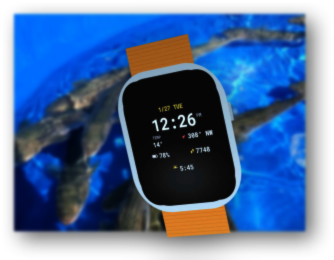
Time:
12.26
